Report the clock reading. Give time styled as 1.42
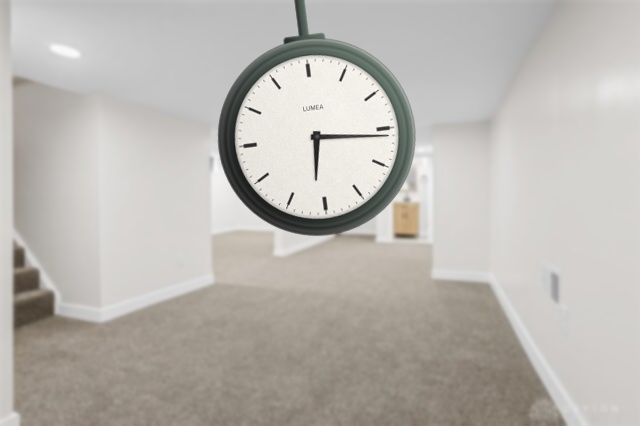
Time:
6.16
